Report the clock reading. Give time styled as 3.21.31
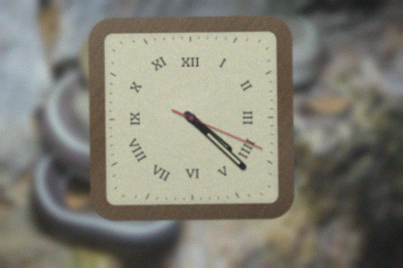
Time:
4.22.19
